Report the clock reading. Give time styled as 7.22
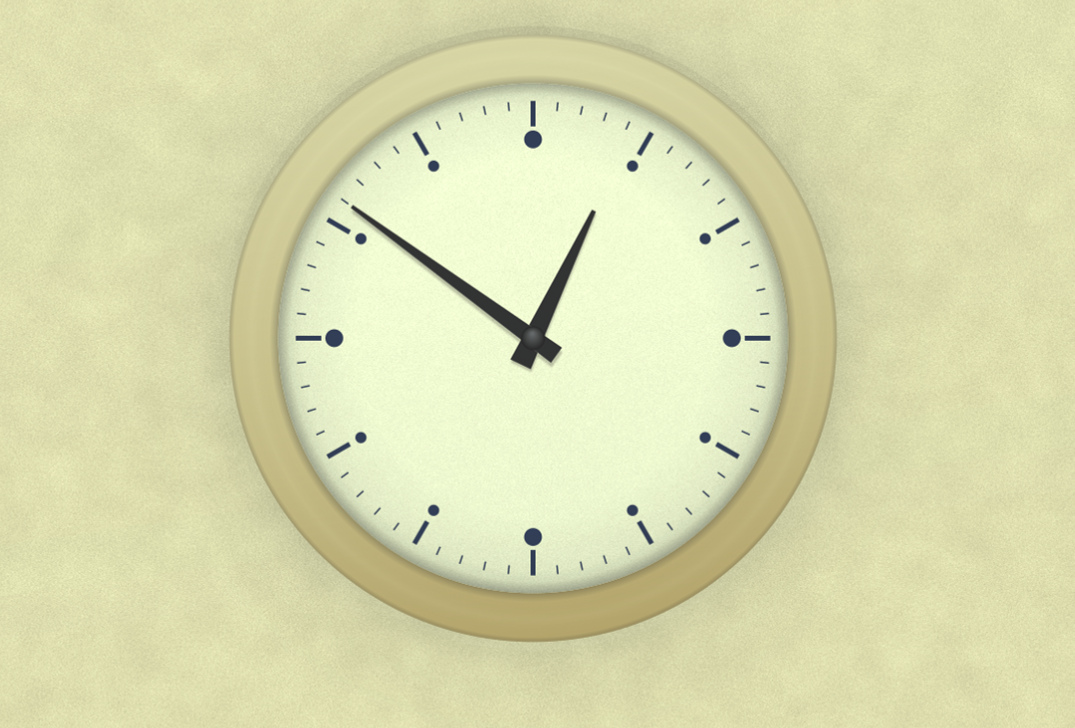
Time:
12.51
